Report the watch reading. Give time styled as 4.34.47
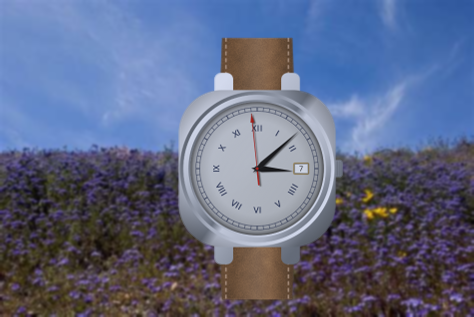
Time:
3.07.59
